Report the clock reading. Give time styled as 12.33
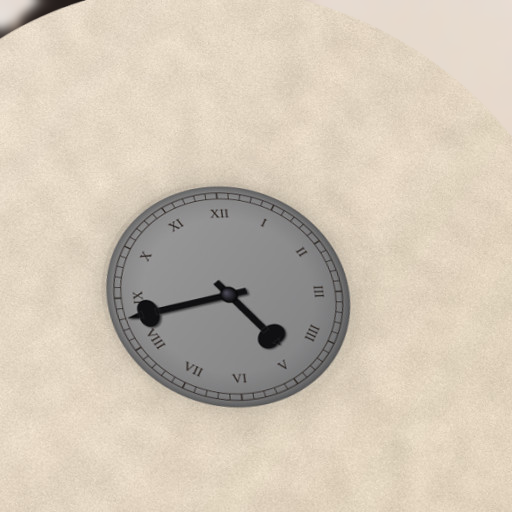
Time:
4.43
